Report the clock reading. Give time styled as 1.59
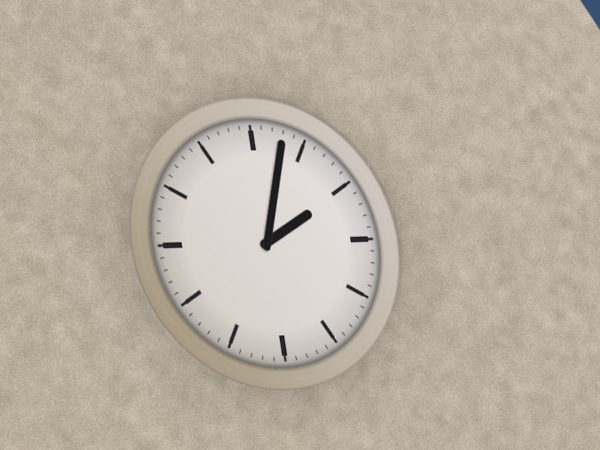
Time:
2.03
